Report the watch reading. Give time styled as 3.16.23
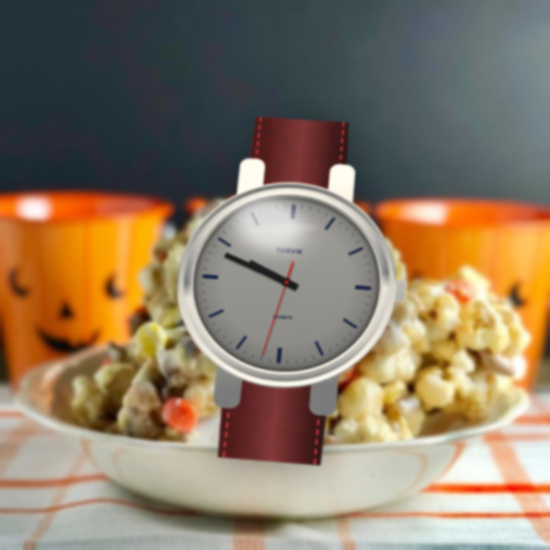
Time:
9.48.32
